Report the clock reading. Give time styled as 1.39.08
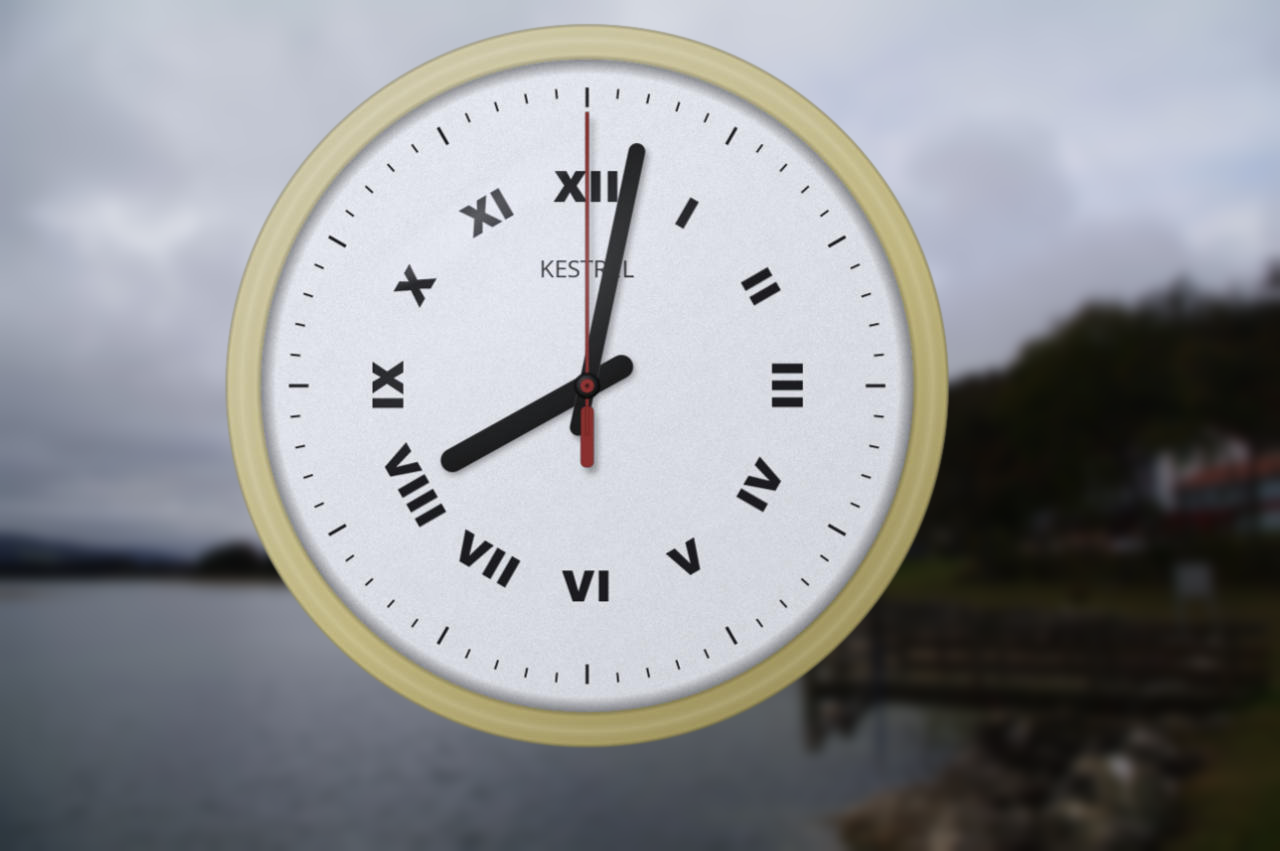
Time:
8.02.00
